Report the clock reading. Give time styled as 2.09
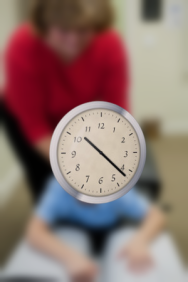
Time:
10.22
